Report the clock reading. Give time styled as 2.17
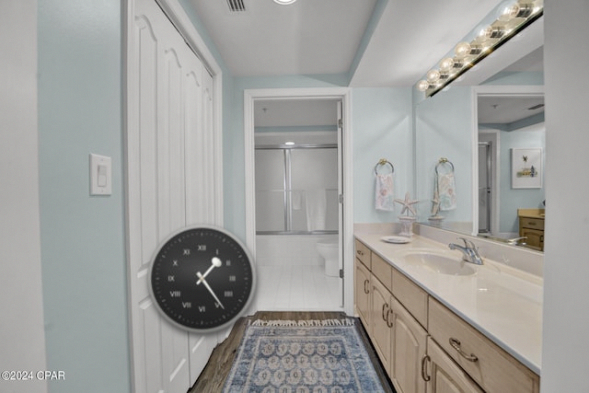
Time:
1.24
